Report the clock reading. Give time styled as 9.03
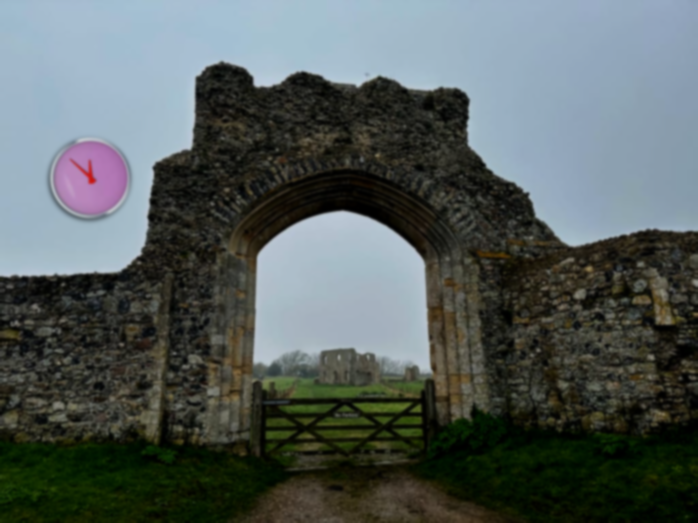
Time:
11.52
